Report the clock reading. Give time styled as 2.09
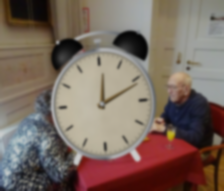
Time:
12.11
